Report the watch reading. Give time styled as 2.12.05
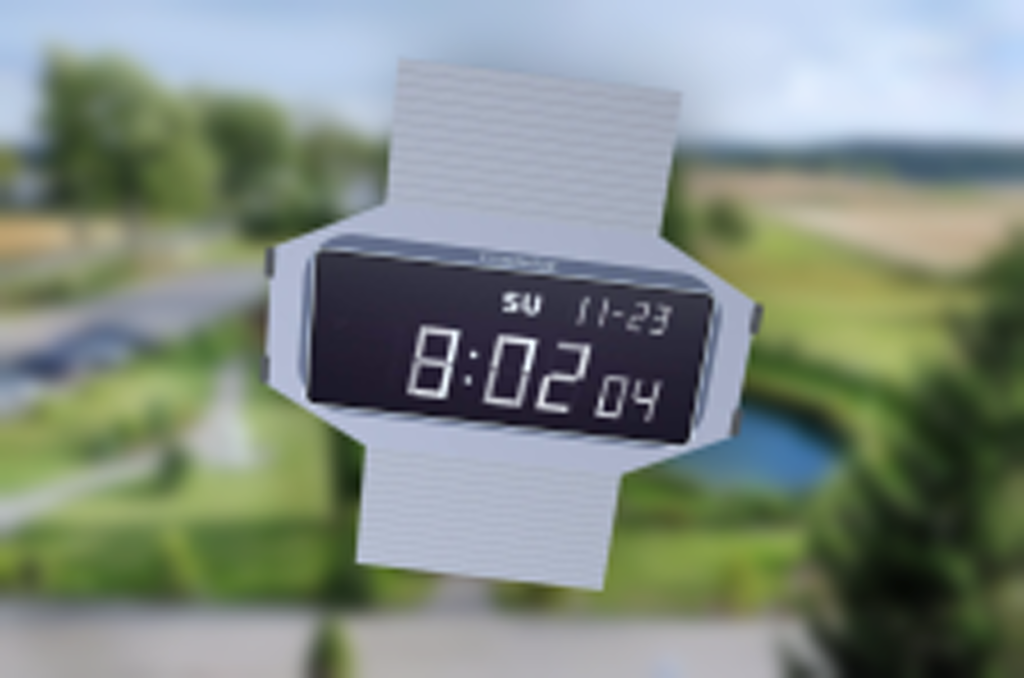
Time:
8.02.04
